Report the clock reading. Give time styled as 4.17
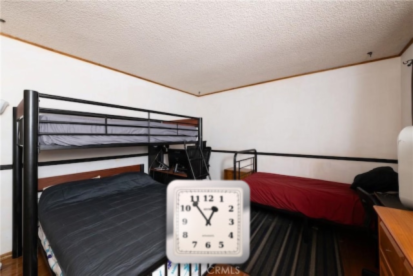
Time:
12.54
